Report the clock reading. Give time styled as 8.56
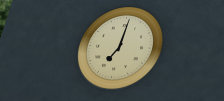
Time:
7.01
